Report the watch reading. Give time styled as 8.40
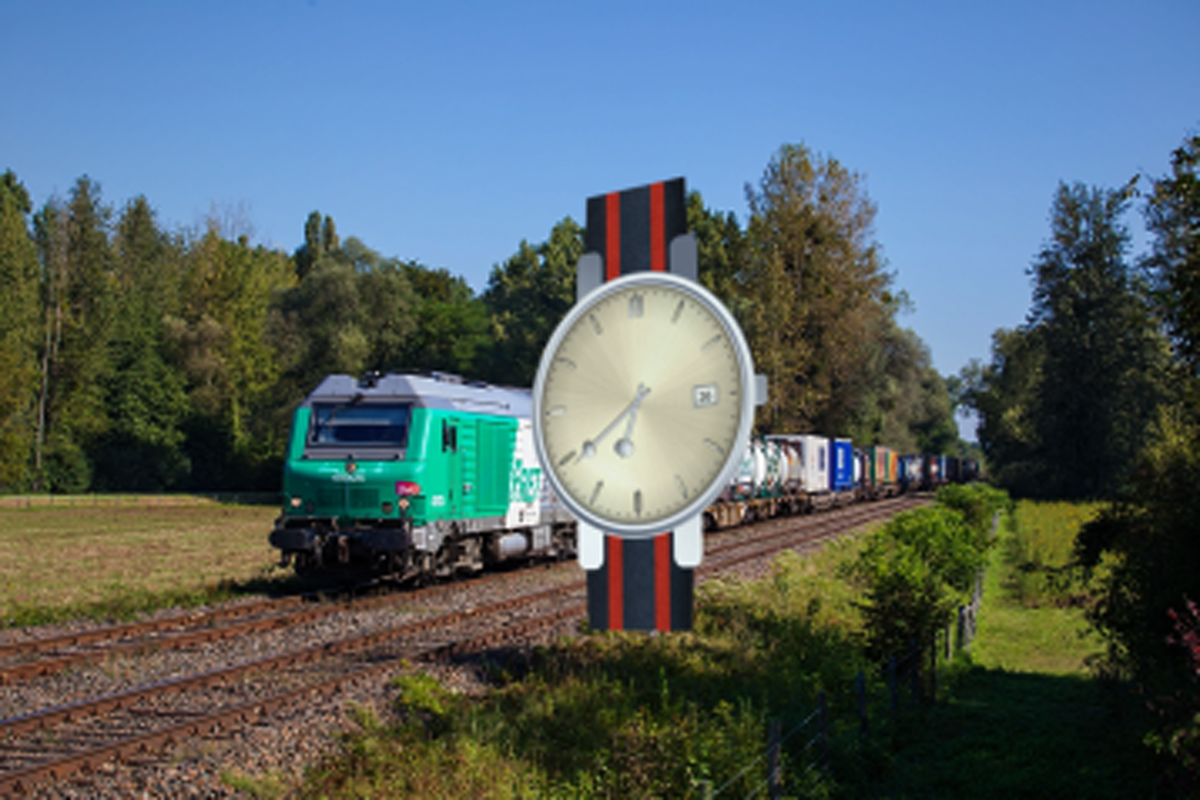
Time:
6.39
